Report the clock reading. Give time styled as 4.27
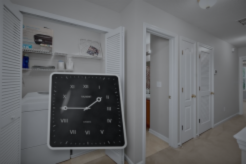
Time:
1.45
